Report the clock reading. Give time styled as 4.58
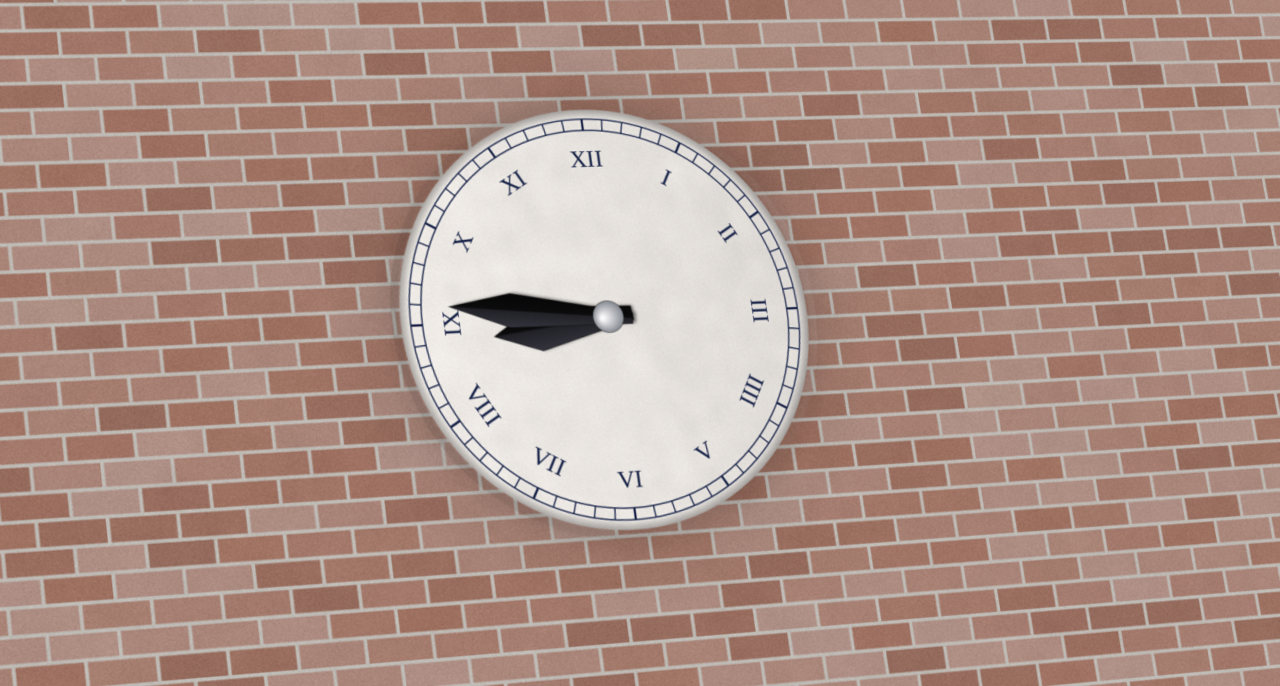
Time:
8.46
